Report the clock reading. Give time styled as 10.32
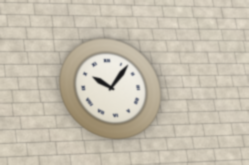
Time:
10.07
